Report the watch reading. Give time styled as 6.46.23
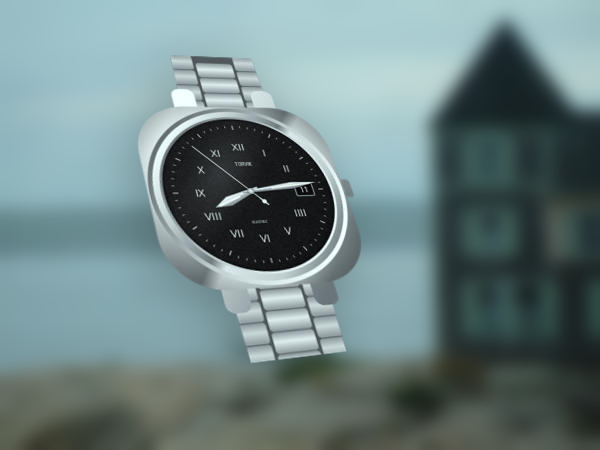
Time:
8.13.53
